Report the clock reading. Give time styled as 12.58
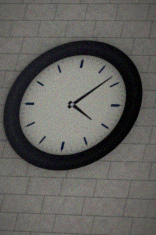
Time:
4.08
